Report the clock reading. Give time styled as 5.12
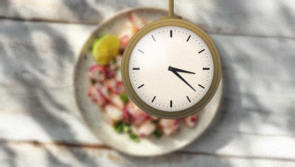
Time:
3.22
